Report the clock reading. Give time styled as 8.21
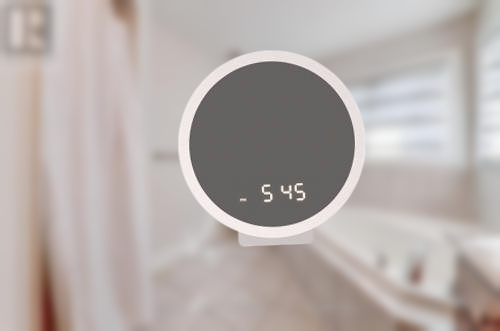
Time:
5.45
